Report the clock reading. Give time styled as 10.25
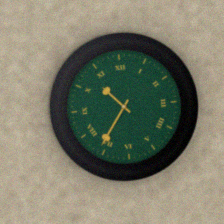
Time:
10.36
